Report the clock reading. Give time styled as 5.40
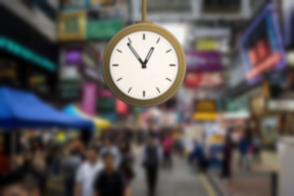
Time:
12.54
